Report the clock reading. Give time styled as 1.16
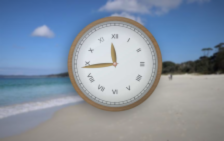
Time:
11.44
